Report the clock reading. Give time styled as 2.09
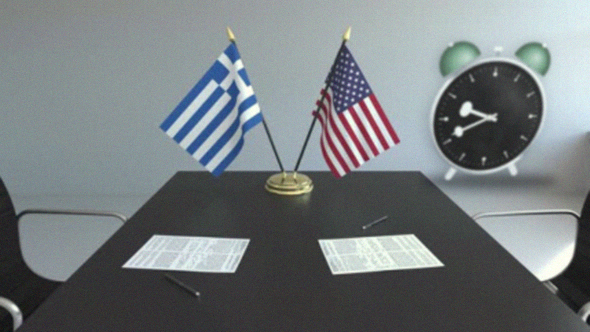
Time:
9.41
